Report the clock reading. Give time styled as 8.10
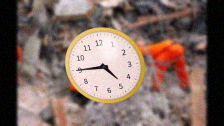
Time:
4.45
